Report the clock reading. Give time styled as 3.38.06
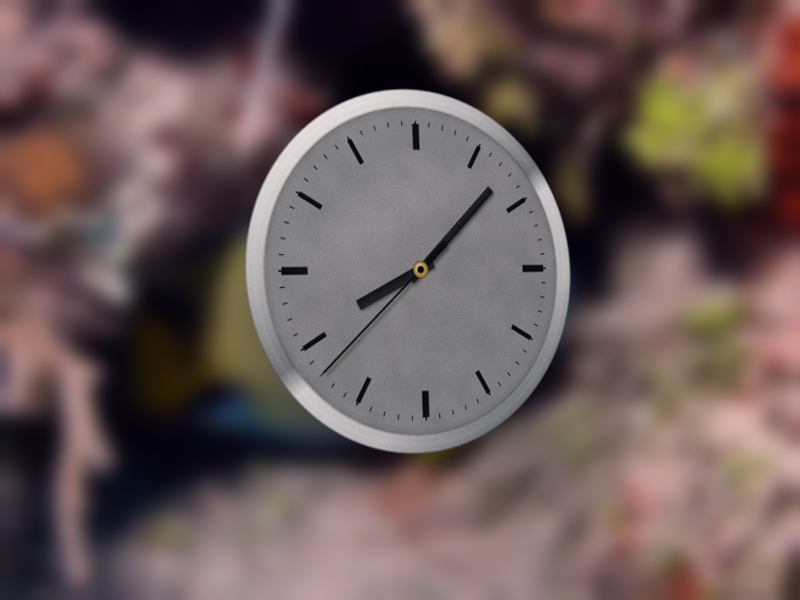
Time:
8.07.38
